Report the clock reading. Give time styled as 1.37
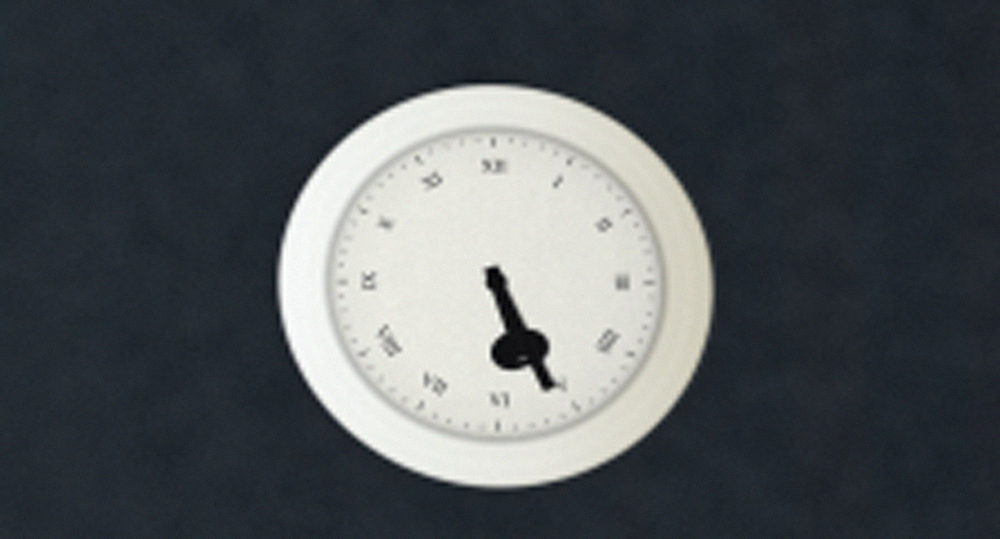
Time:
5.26
